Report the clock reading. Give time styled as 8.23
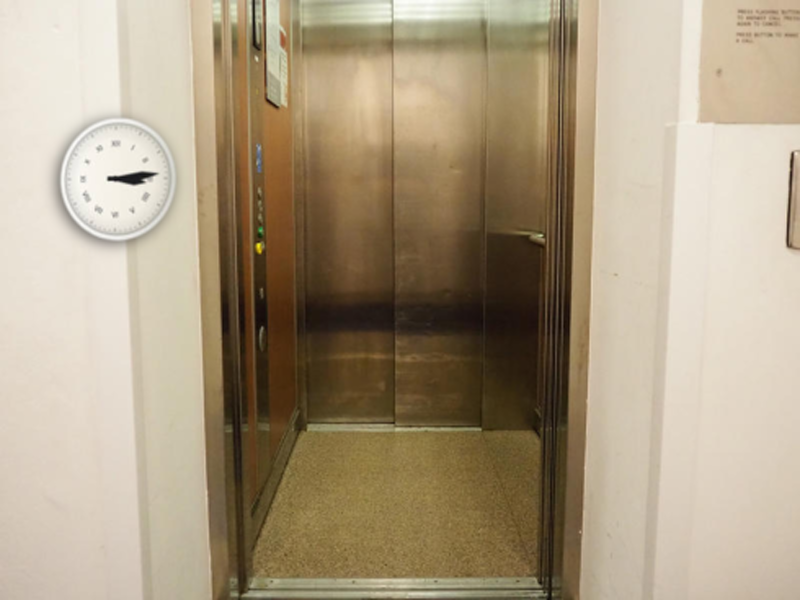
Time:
3.14
